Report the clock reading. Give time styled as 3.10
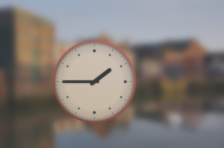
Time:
1.45
